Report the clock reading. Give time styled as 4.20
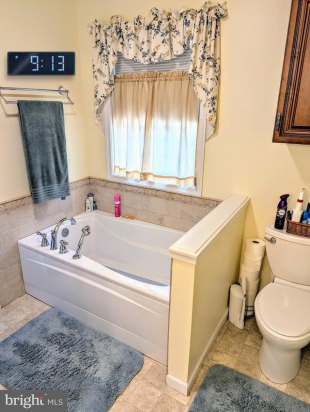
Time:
9.13
